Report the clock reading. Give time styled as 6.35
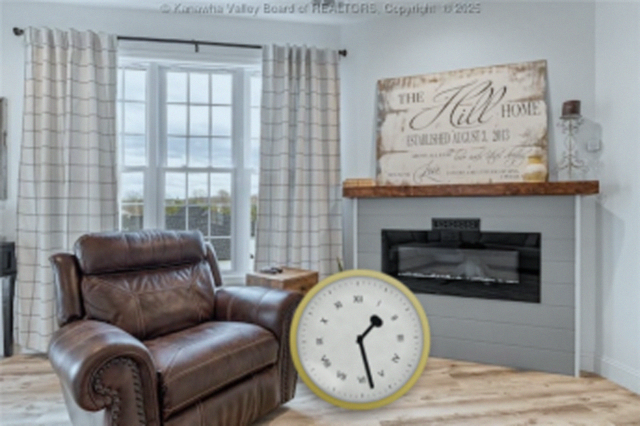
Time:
1.28
